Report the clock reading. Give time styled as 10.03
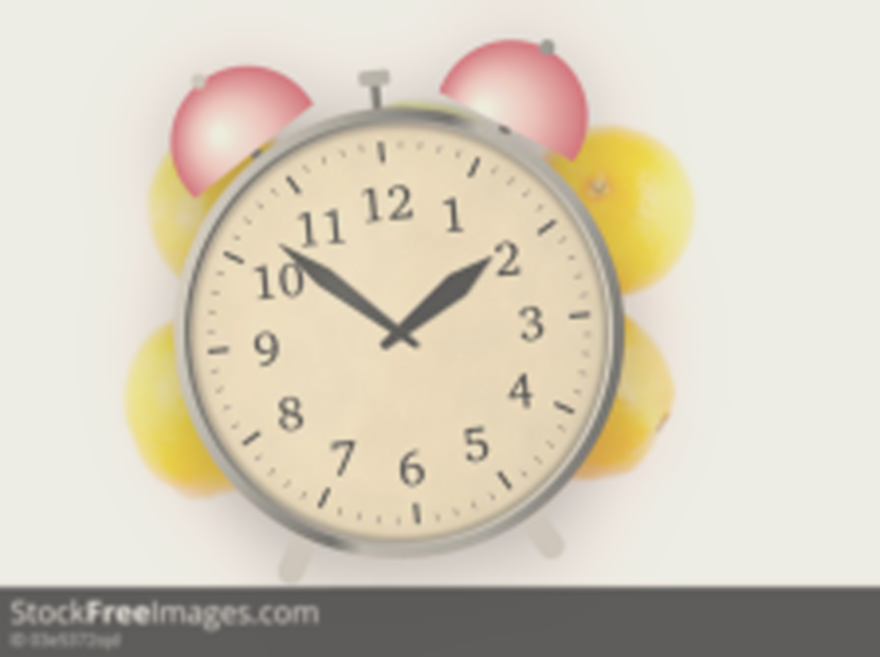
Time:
1.52
